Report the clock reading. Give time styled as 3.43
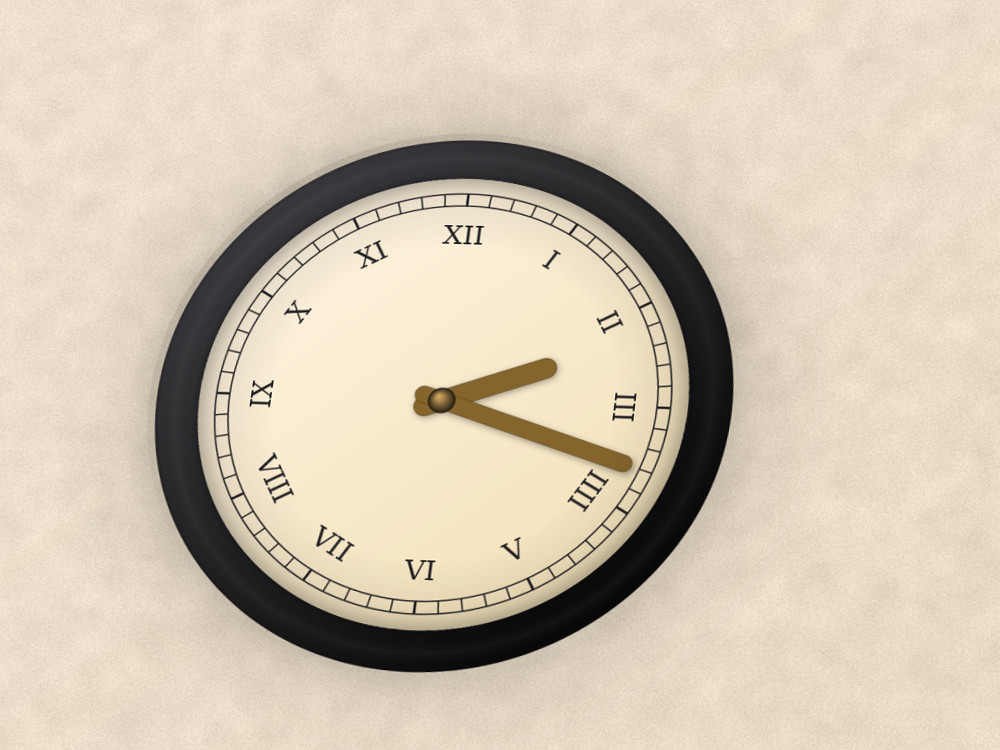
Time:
2.18
